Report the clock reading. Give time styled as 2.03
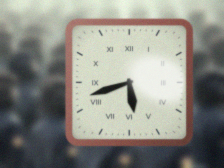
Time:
5.42
